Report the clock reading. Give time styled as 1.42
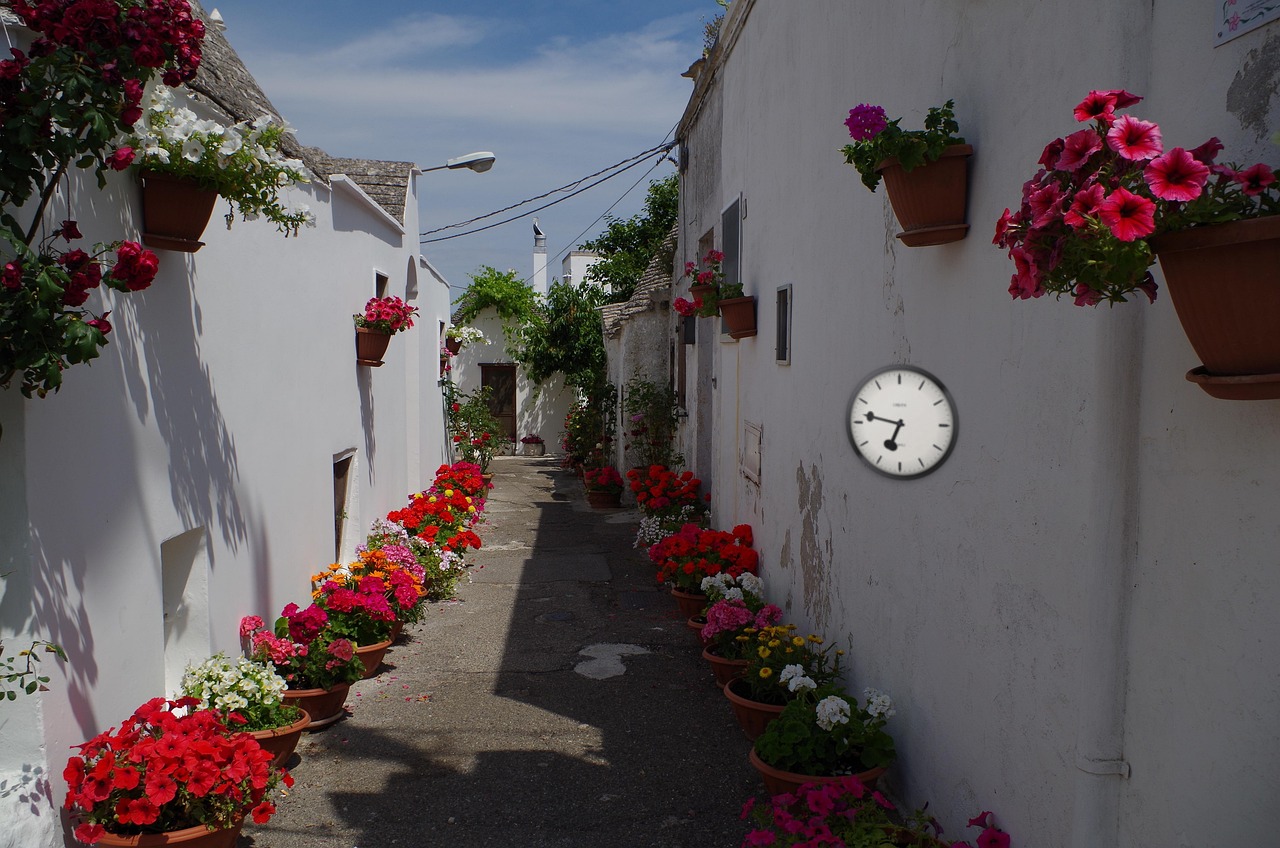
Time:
6.47
